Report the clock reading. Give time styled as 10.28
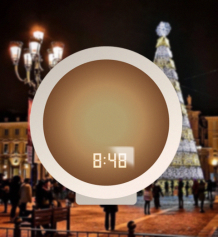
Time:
8.48
